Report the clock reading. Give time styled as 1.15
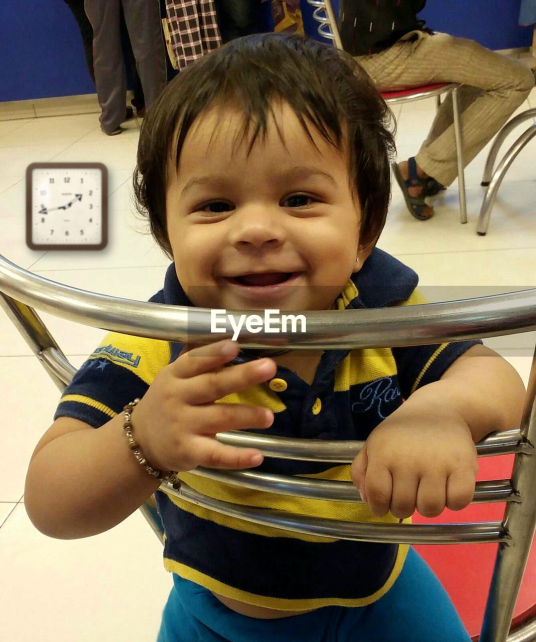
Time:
1.43
